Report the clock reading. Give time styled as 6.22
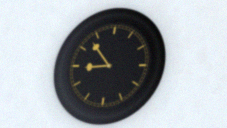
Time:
8.53
